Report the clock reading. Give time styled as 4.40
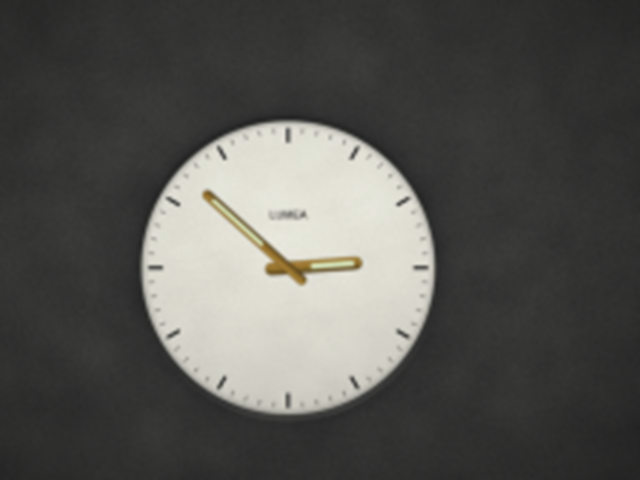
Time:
2.52
